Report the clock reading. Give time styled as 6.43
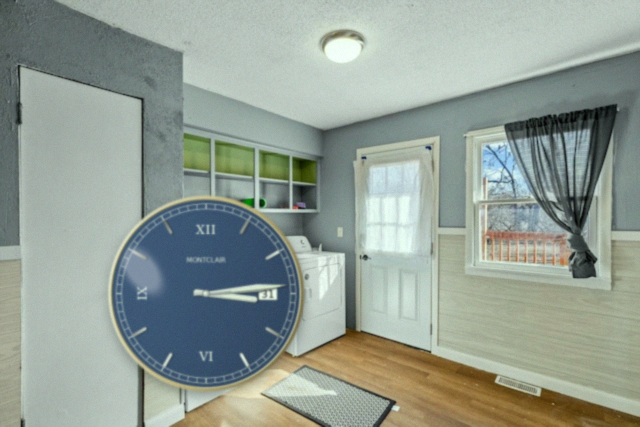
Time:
3.14
